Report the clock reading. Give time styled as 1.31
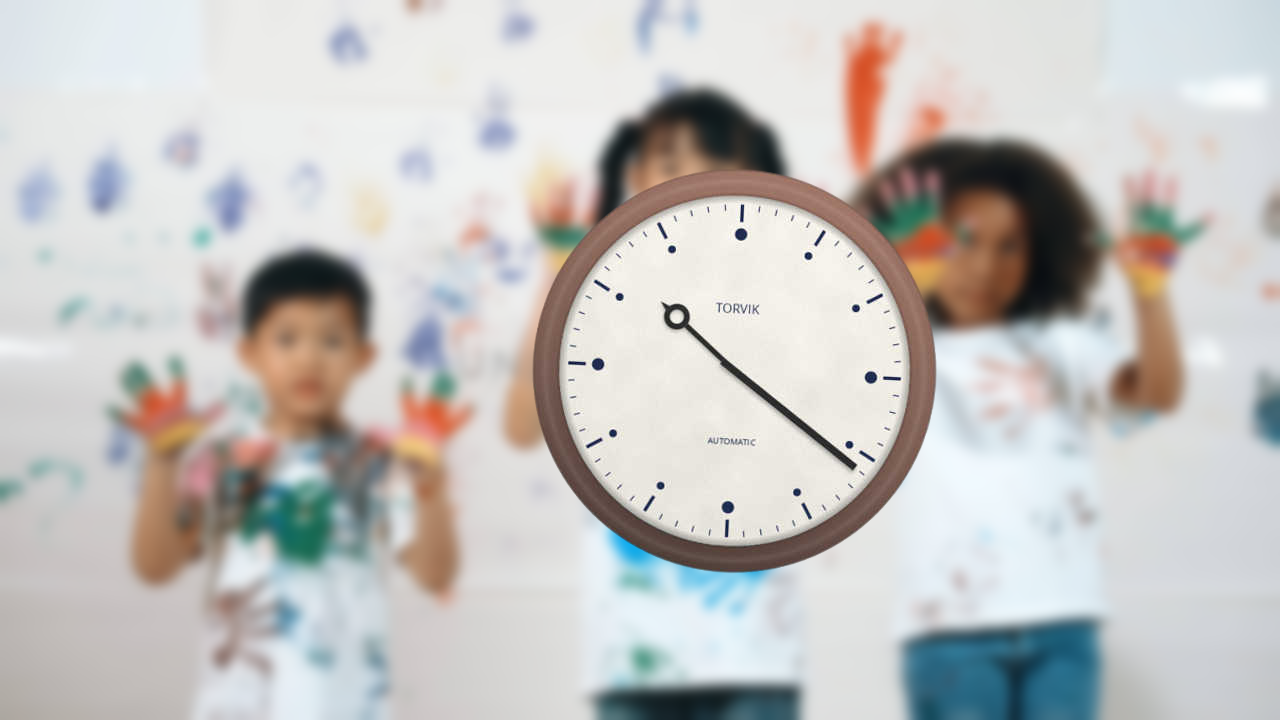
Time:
10.21
